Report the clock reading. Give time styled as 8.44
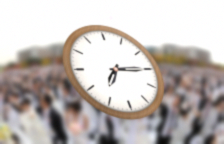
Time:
7.15
